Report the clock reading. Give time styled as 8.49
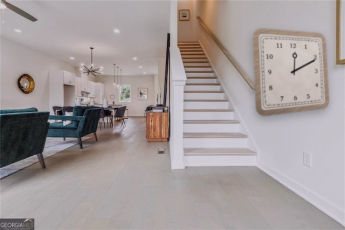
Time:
12.11
